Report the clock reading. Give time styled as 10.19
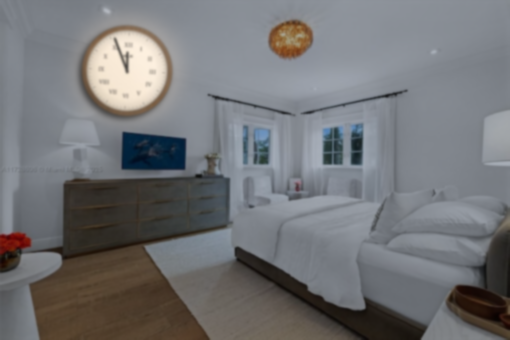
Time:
11.56
